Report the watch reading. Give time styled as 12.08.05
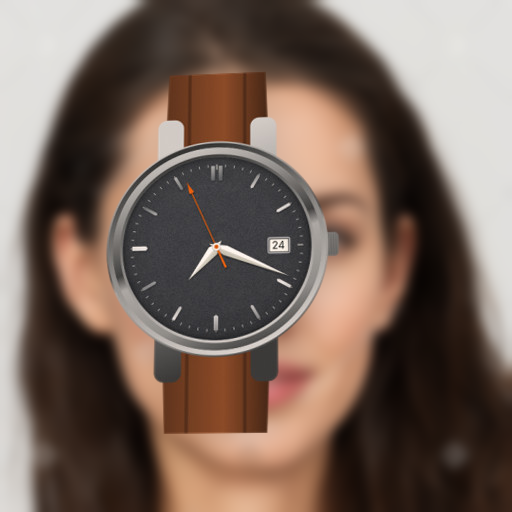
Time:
7.18.56
